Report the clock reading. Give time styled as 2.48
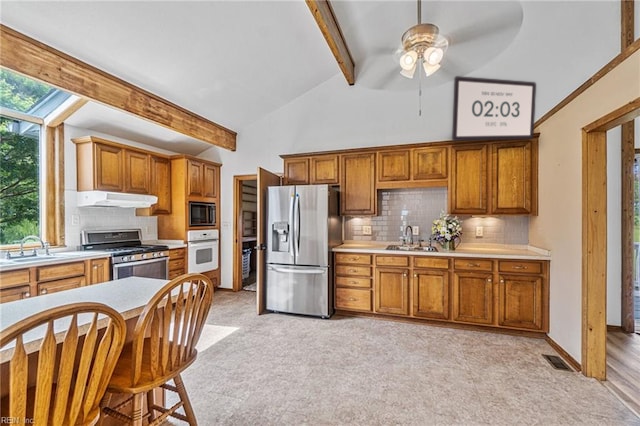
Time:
2.03
